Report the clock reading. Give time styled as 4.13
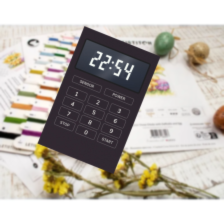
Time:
22.54
